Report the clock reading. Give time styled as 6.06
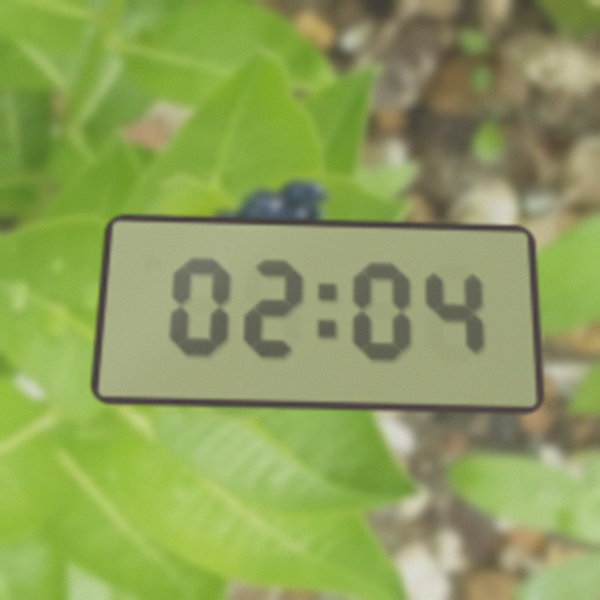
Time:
2.04
